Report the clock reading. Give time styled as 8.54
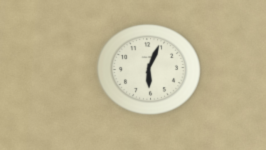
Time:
6.04
